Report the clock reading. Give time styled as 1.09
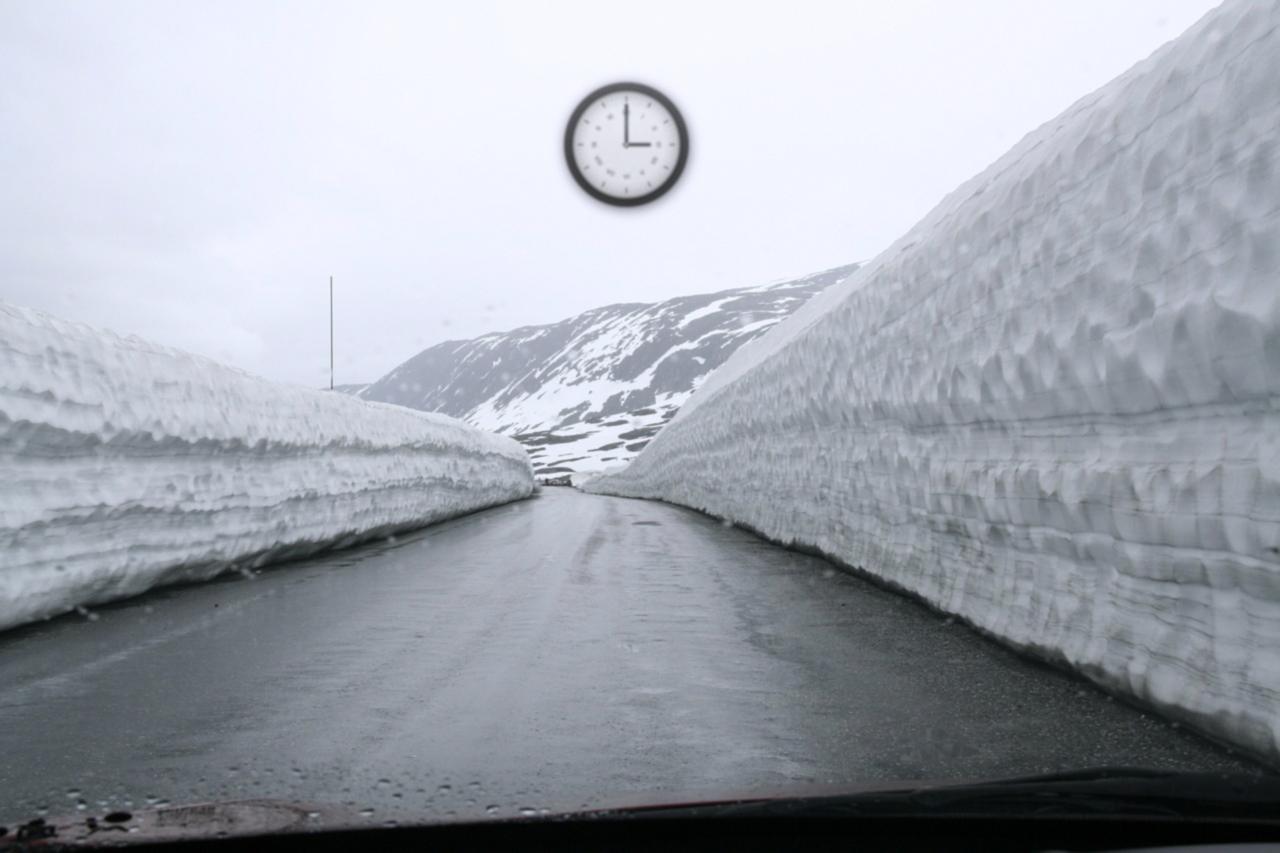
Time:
3.00
